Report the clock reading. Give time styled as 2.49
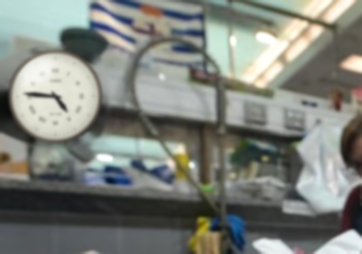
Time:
4.46
